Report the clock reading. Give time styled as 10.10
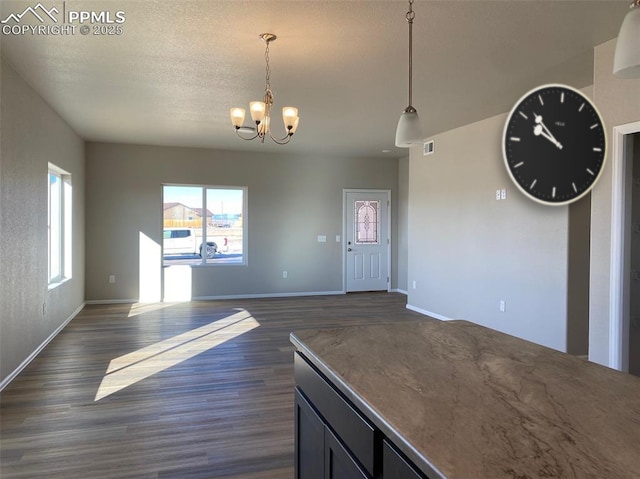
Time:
9.52
